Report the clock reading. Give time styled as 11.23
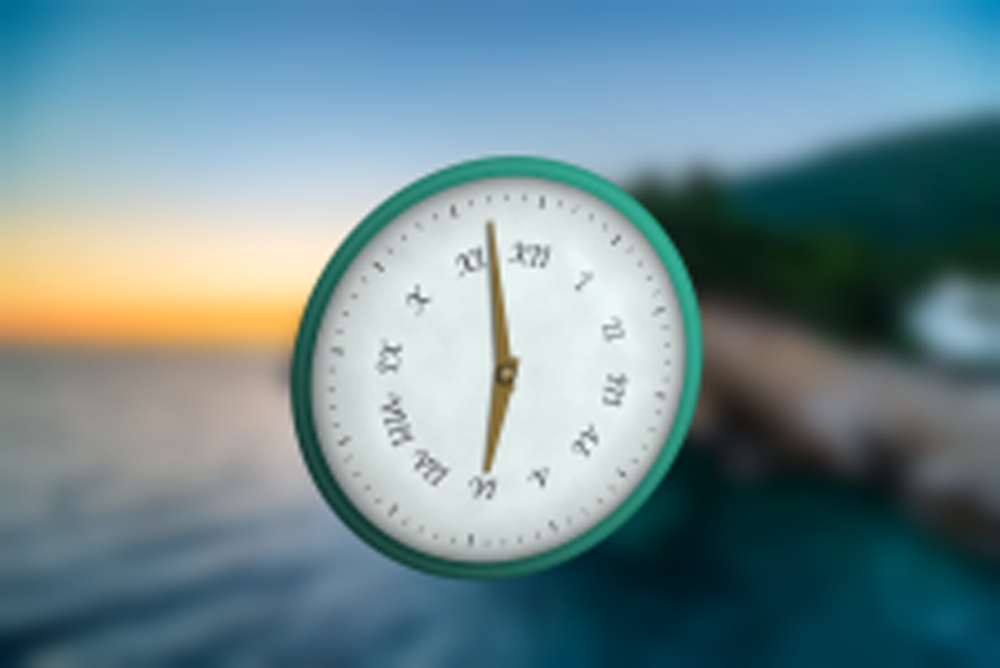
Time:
5.57
